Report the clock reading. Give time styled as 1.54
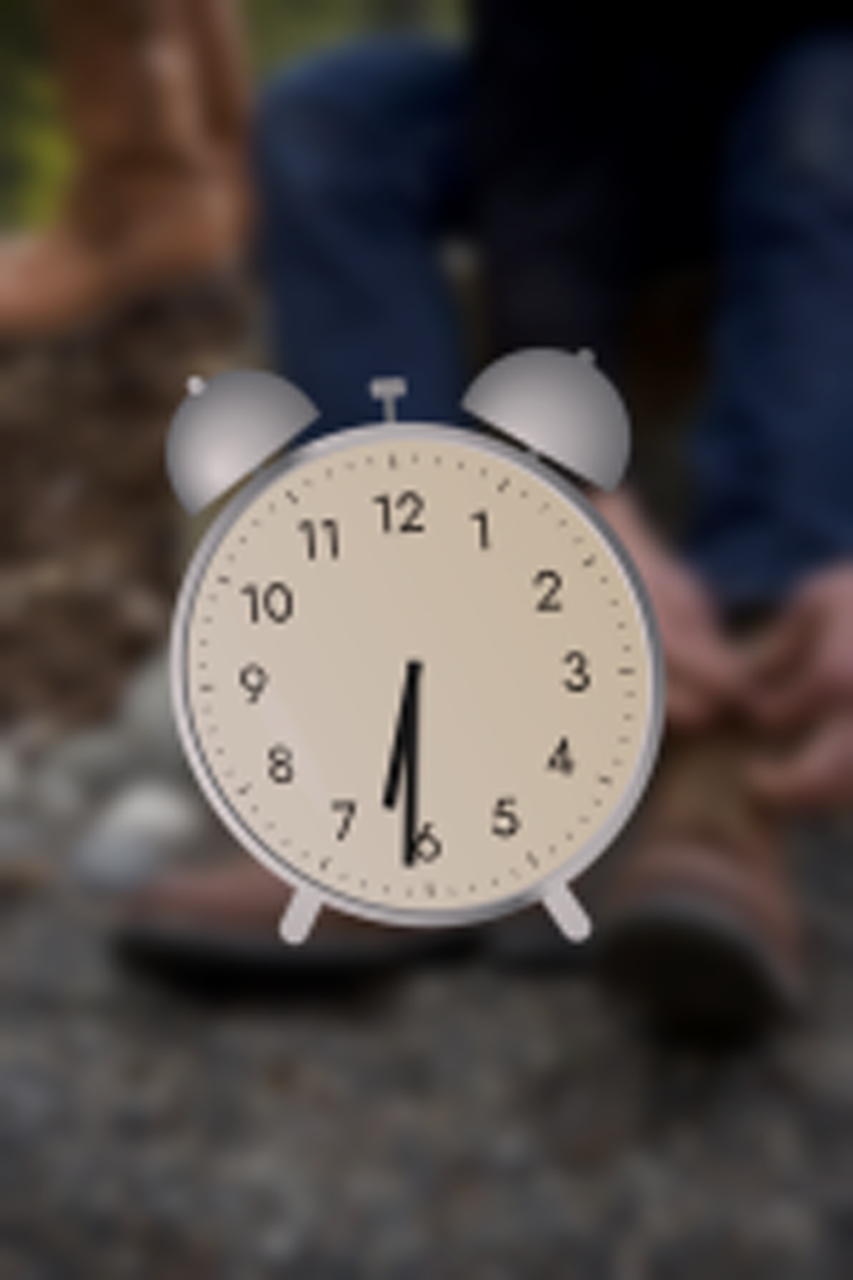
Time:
6.31
